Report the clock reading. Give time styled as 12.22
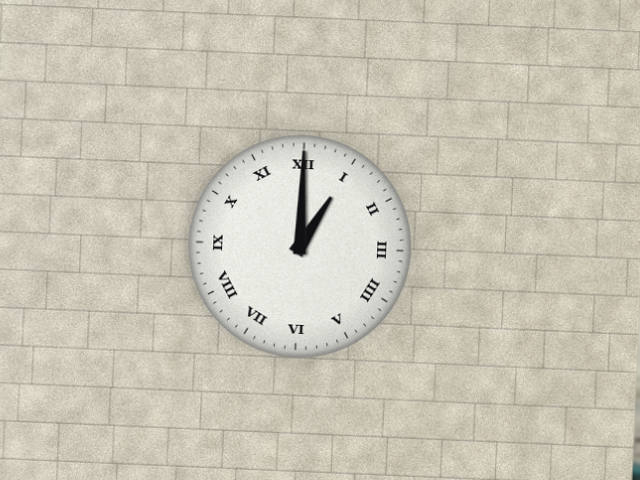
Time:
1.00
